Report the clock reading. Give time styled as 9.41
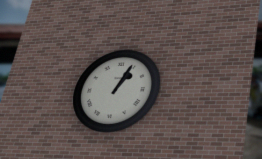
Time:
1.04
